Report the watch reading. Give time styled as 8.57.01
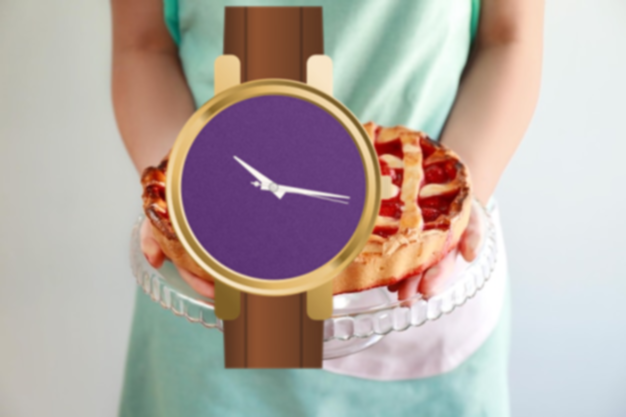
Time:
10.16.17
